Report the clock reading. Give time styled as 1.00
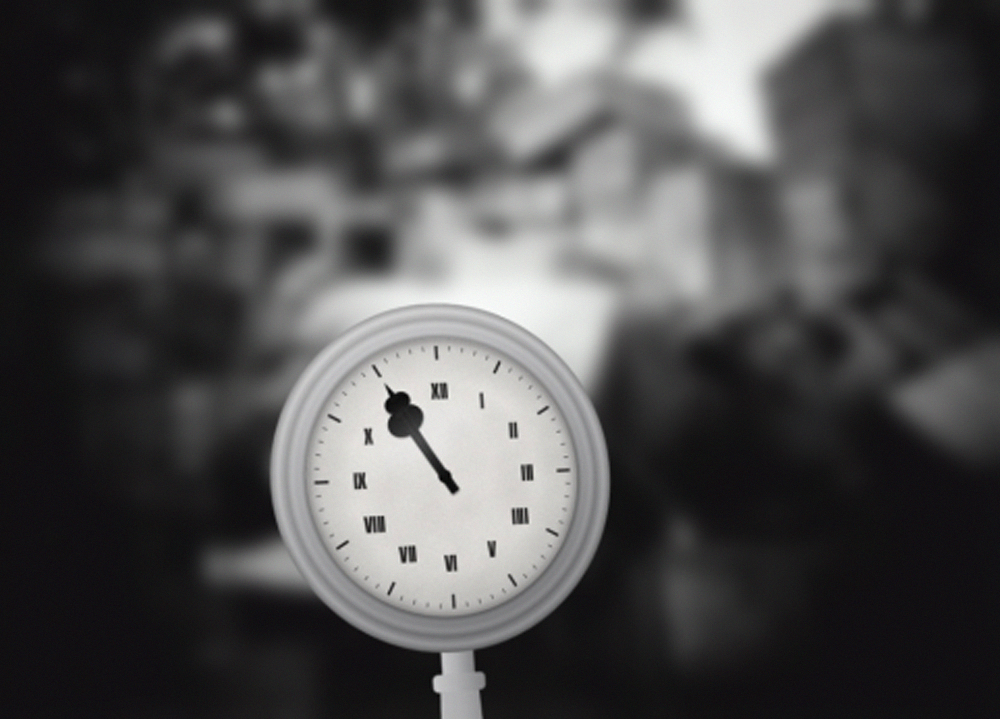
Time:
10.55
